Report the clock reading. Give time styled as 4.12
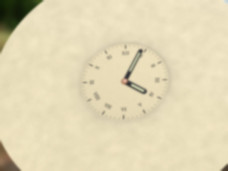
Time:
4.04
